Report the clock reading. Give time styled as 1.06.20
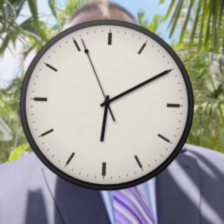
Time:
6.09.56
